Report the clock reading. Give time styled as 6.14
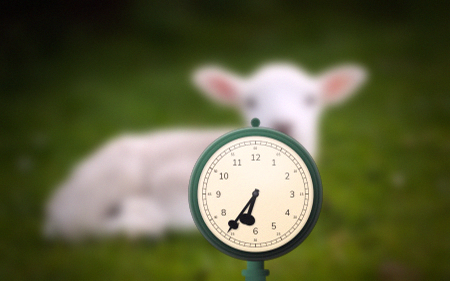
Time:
6.36
